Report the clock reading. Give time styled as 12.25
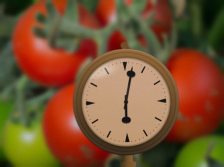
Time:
6.02
